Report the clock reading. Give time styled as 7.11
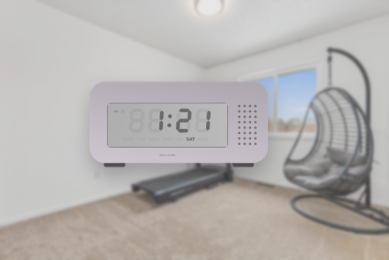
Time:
1.21
